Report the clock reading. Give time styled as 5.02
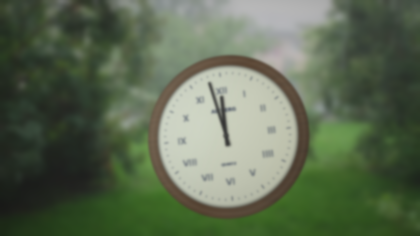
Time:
11.58
